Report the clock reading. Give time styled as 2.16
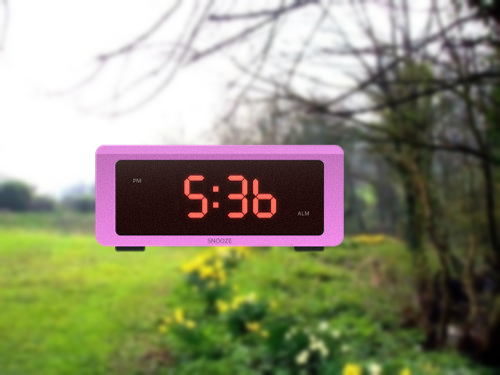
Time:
5.36
